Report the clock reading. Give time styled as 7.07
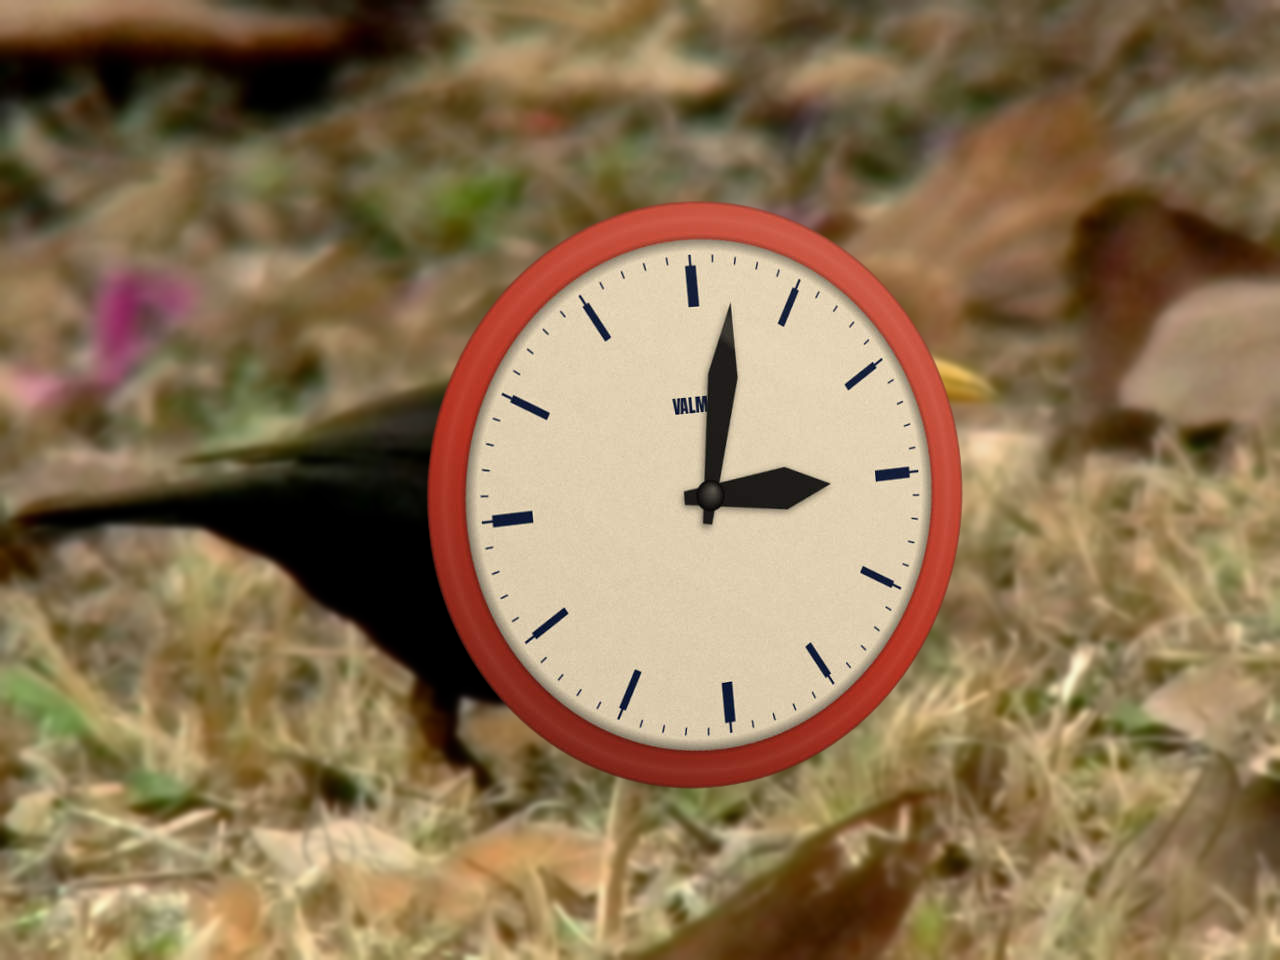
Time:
3.02
